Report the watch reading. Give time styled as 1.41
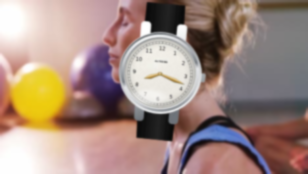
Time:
8.18
